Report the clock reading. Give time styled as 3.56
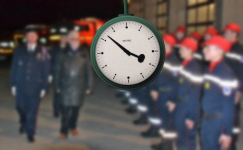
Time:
3.52
